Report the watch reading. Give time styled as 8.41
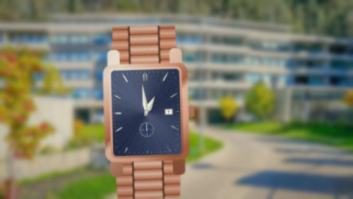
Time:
12.59
